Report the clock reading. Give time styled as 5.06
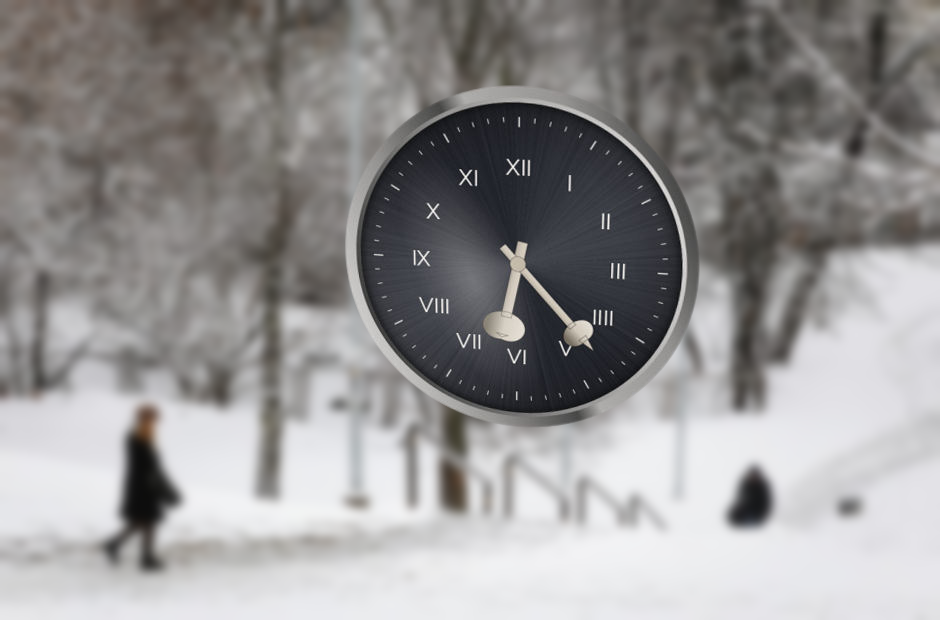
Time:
6.23
